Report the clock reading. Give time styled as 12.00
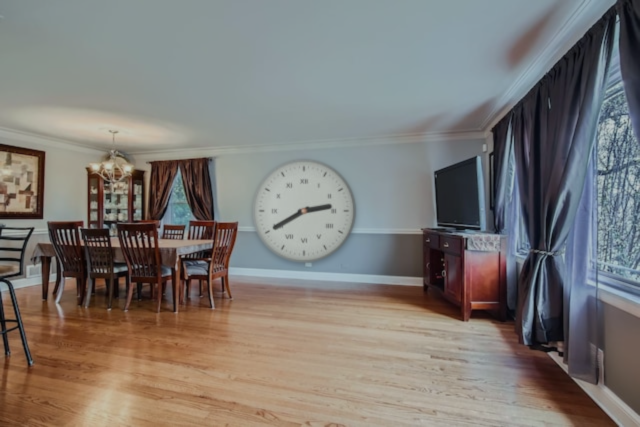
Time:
2.40
